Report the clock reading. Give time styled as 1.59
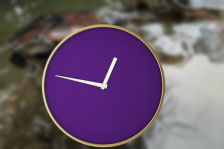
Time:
12.47
